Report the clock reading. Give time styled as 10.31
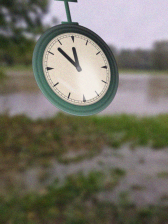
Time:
11.53
